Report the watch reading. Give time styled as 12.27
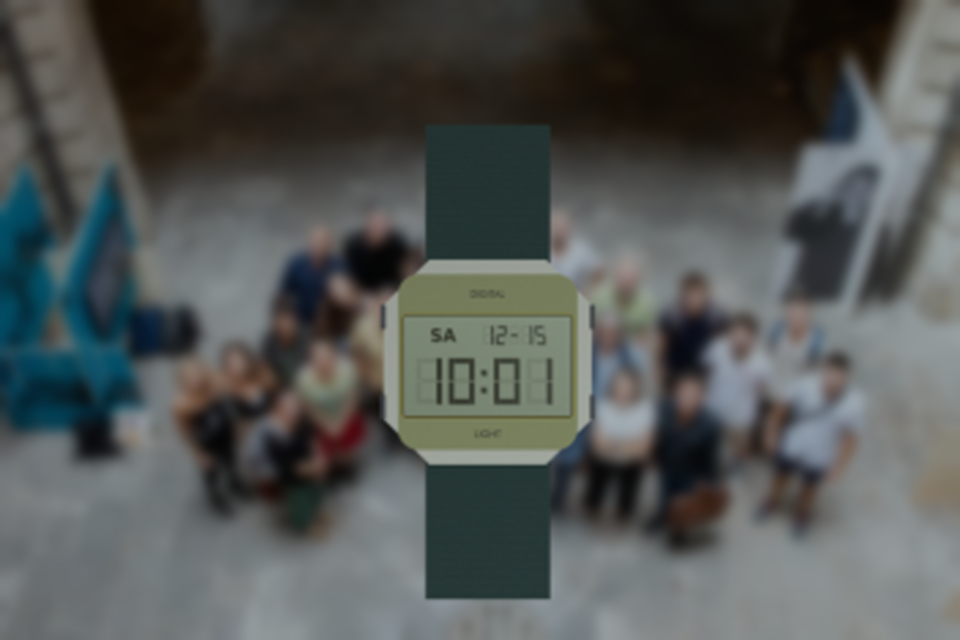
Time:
10.01
